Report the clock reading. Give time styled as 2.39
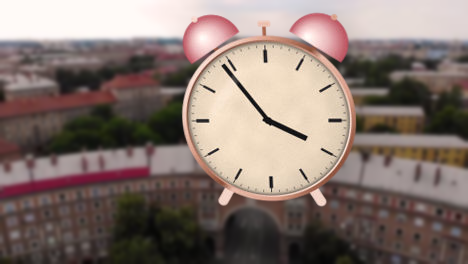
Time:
3.54
